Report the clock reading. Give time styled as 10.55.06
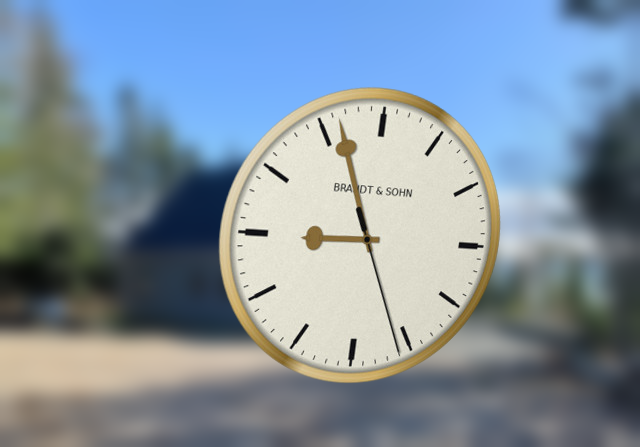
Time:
8.56.26
